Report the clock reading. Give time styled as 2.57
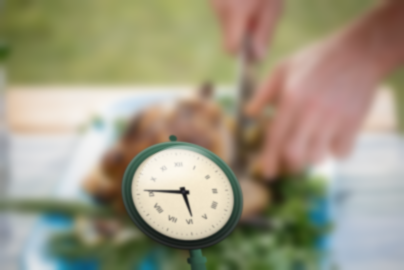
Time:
5.46
